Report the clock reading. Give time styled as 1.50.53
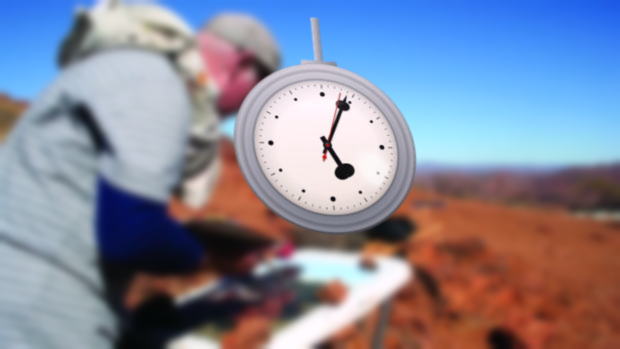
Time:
5.04.03
